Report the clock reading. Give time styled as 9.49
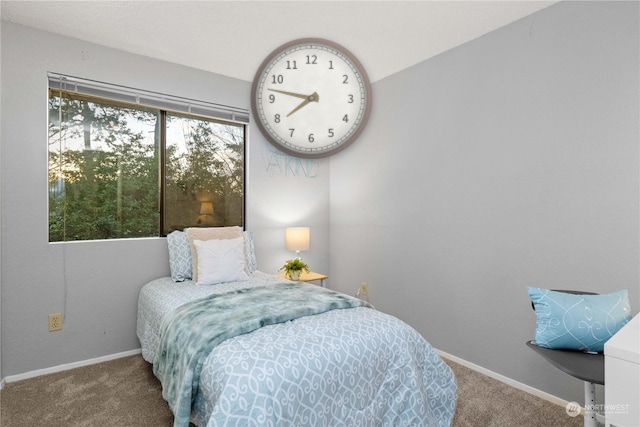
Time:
7.47
